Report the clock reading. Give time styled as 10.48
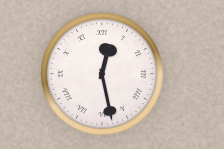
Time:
12.28
